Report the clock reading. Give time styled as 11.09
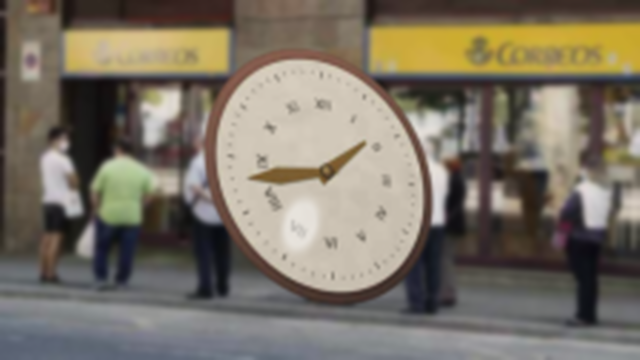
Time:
1.43
